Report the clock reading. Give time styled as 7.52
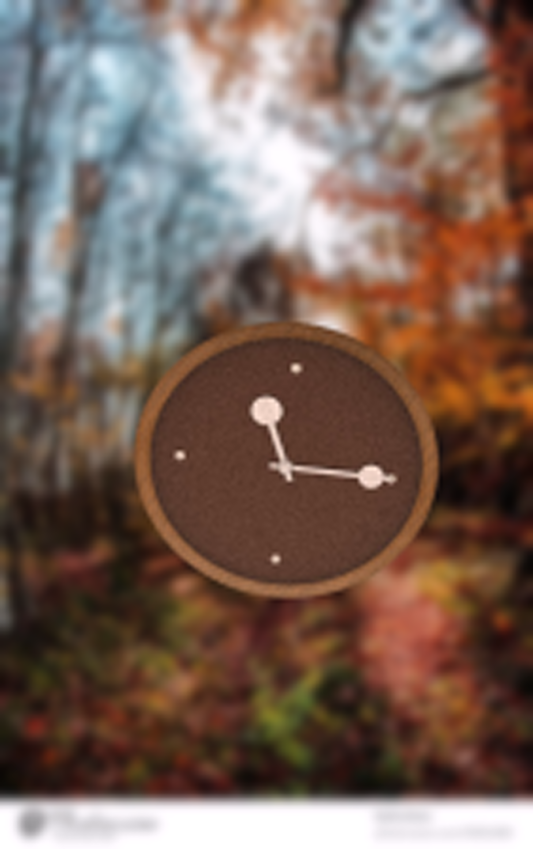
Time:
11.15
